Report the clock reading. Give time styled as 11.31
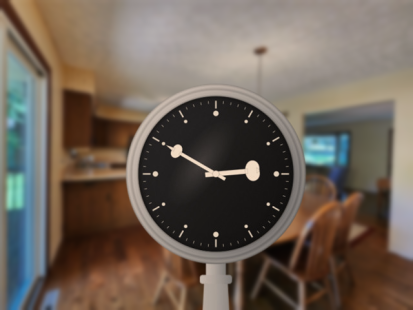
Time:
2.50
